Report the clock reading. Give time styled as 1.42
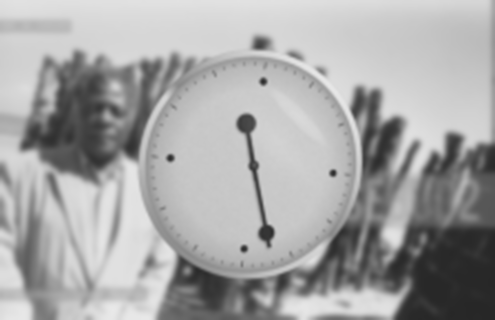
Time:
11.27
